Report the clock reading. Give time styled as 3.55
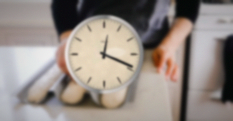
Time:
12.19
